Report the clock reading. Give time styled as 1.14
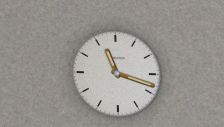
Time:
11.18
